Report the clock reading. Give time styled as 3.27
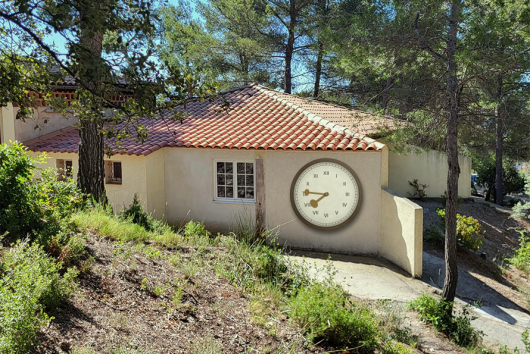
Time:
7.46
